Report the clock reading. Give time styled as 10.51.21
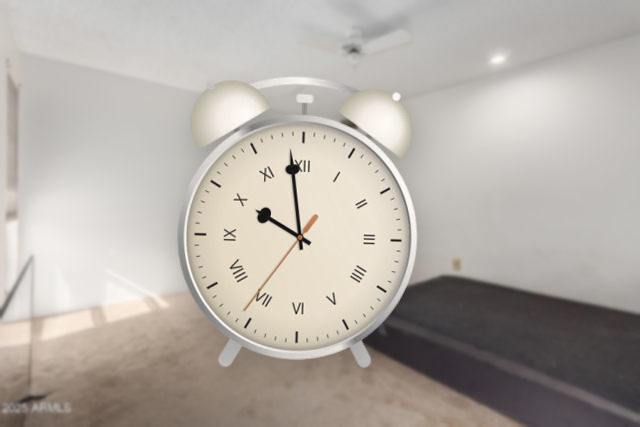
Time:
9.58.36
